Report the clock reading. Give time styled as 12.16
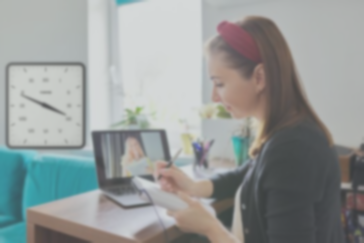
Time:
3.49
